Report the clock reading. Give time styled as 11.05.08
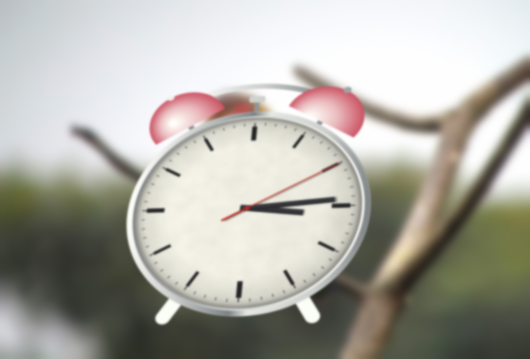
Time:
3.14.10
